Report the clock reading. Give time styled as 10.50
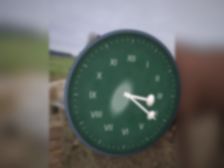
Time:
3.21
